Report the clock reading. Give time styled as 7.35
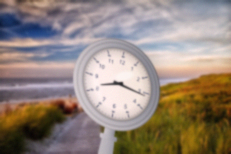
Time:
8.16
